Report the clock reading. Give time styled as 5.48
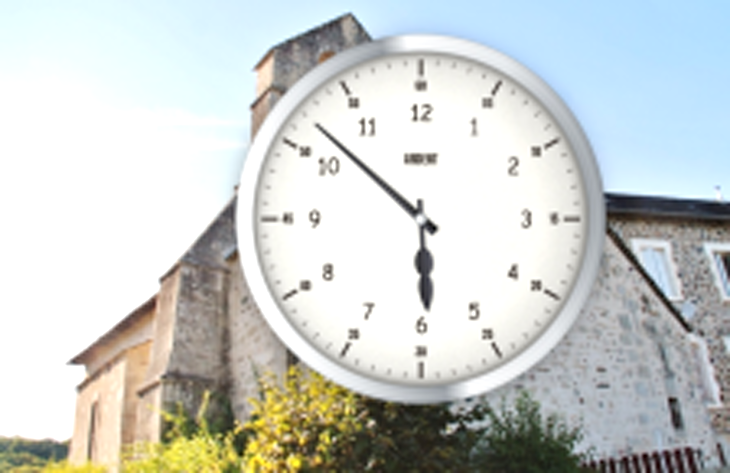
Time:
5.52
